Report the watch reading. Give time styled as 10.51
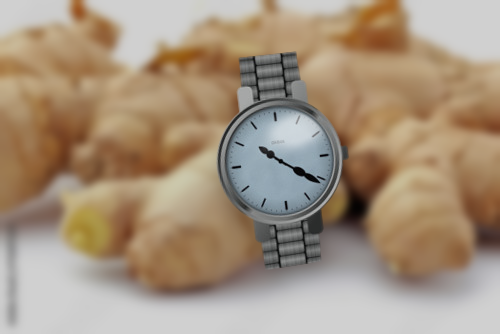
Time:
10.21
